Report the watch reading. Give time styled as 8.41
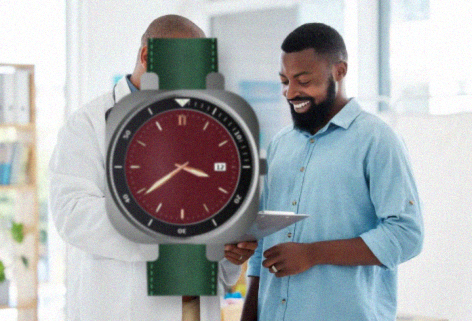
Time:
3.39
